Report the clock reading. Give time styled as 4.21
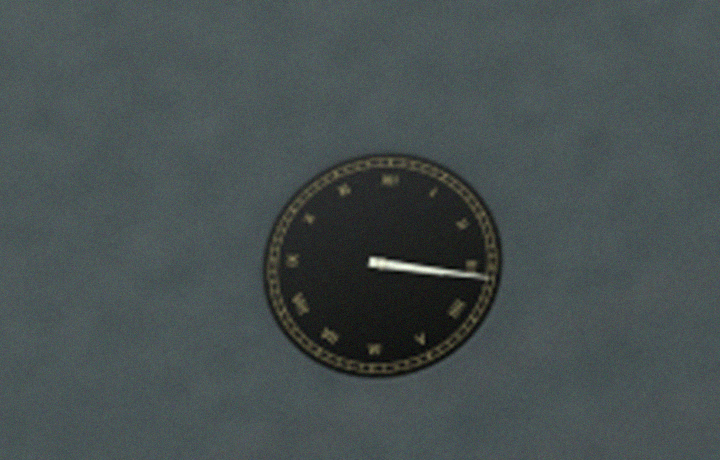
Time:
3.16
